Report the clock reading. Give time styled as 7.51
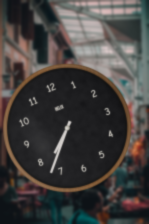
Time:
7.37
